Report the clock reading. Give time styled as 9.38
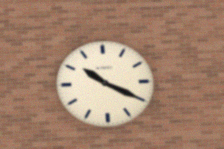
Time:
10.20
